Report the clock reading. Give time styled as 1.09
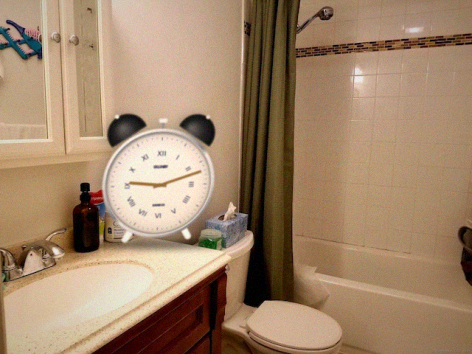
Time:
9.12
